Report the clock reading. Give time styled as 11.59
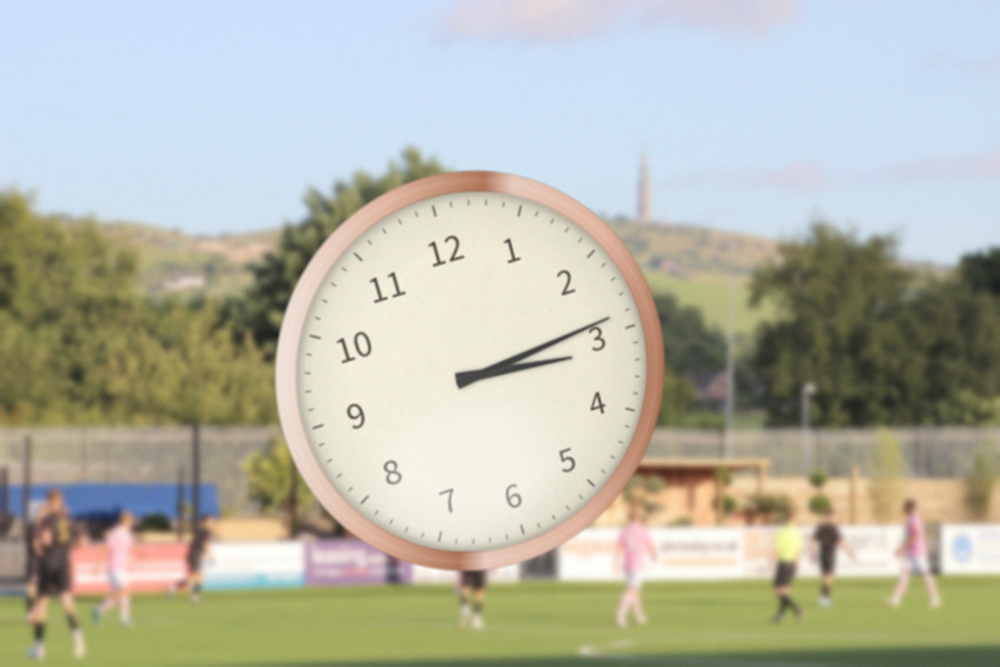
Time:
3.14
